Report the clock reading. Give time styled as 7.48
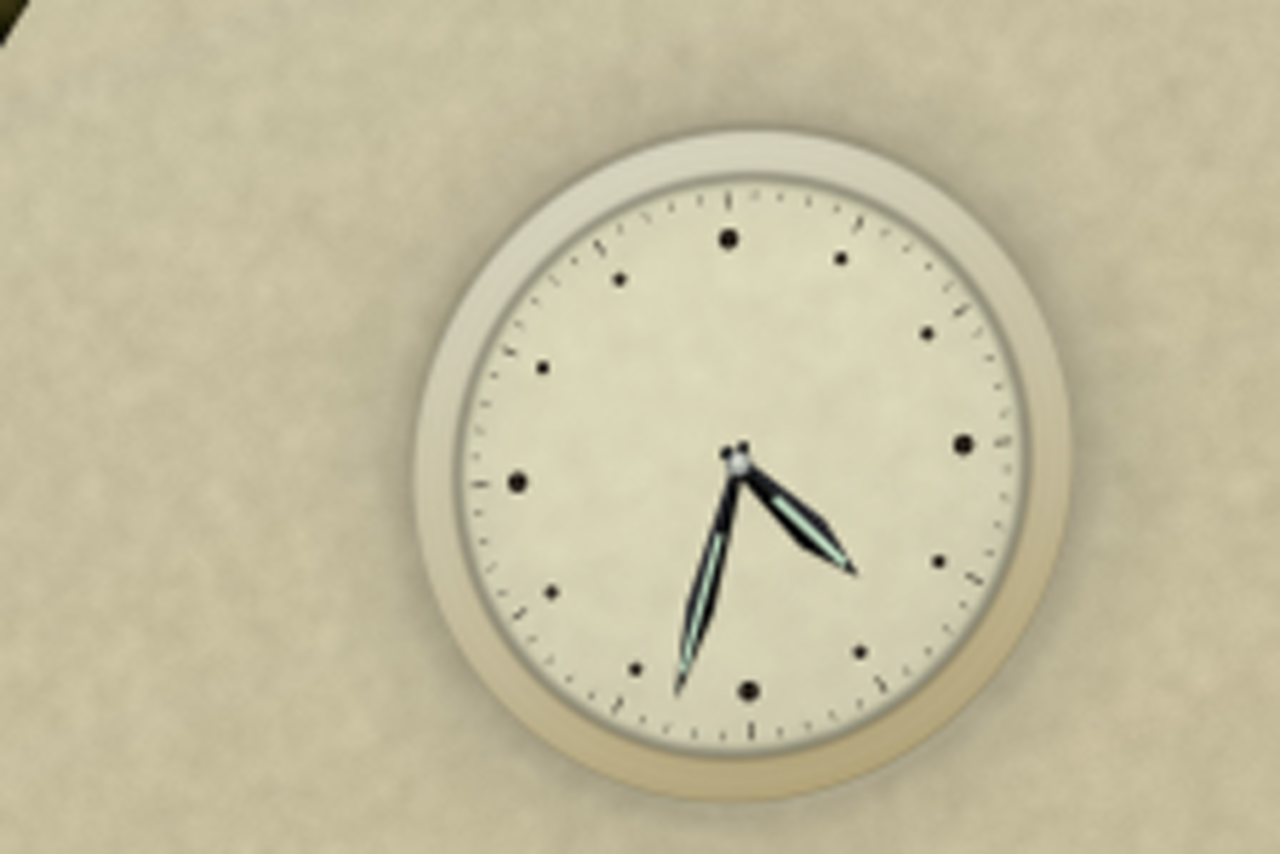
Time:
4.33
